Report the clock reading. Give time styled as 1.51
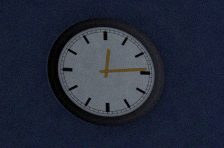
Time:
12.14
